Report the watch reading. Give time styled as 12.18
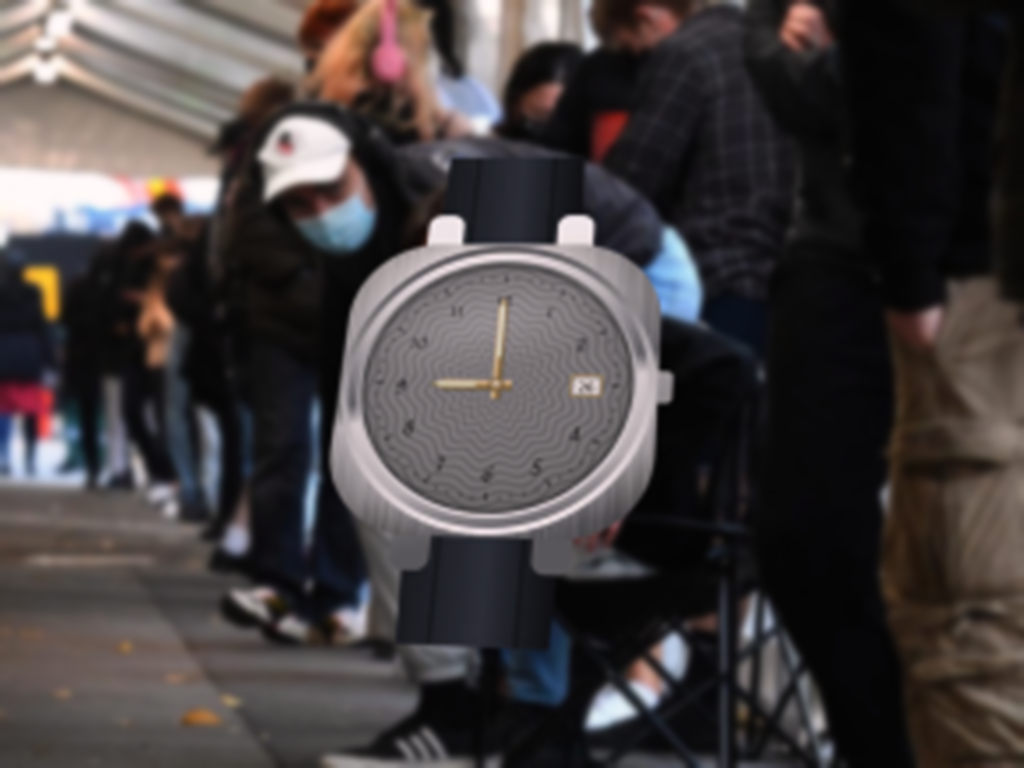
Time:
9.00
